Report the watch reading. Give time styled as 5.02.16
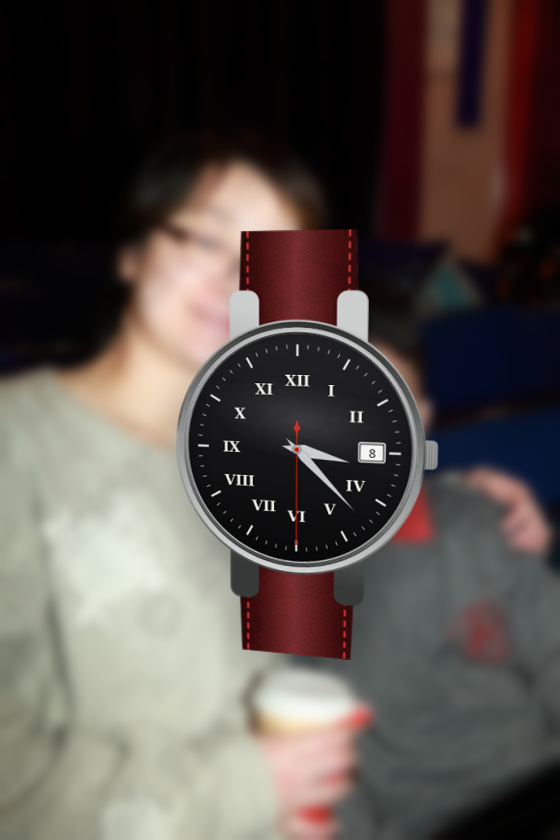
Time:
3.22.30
